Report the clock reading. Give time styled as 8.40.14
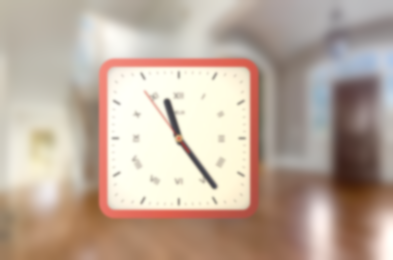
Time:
11.23.54
